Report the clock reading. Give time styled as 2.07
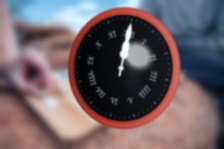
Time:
12.00
